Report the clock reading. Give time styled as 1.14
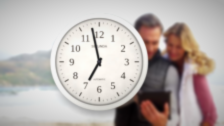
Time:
6.58
